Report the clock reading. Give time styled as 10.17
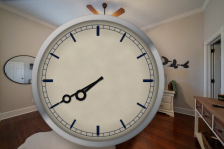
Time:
7.40
